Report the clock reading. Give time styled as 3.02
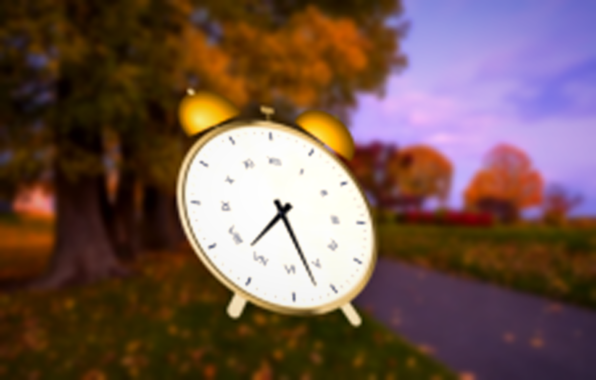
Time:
7.27
